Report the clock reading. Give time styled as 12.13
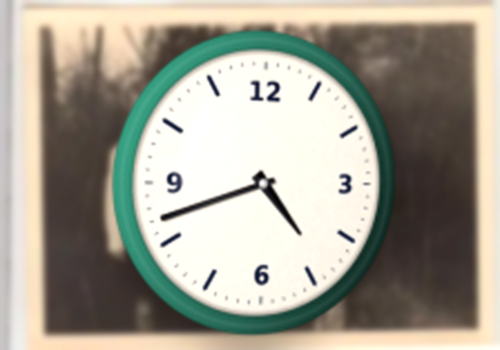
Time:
4.42
